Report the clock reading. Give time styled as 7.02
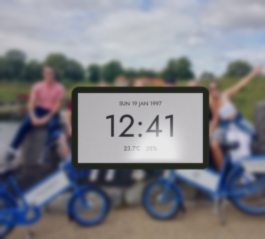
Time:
12.41
